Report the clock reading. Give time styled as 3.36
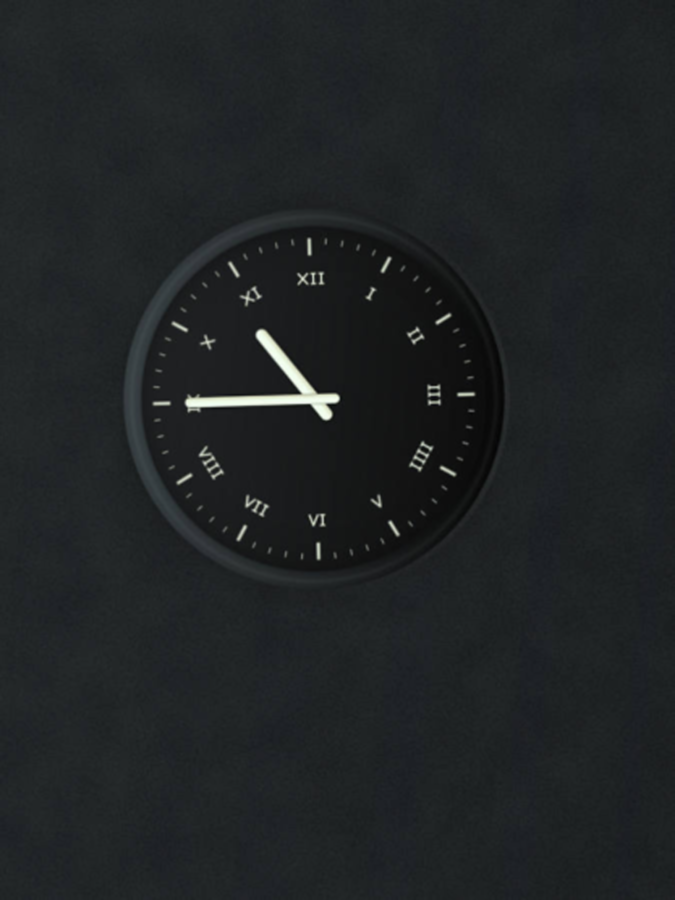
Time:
10.45
